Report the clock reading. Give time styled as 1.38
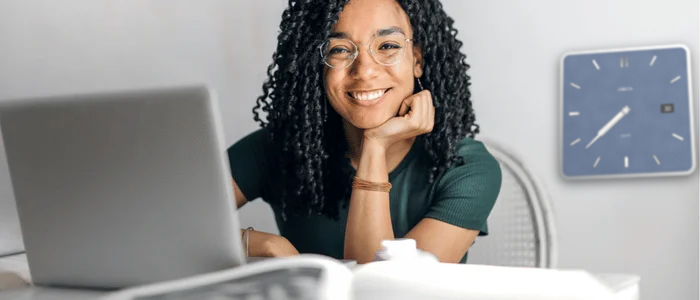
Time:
7.38
